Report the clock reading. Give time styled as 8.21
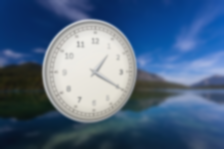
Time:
1.20
